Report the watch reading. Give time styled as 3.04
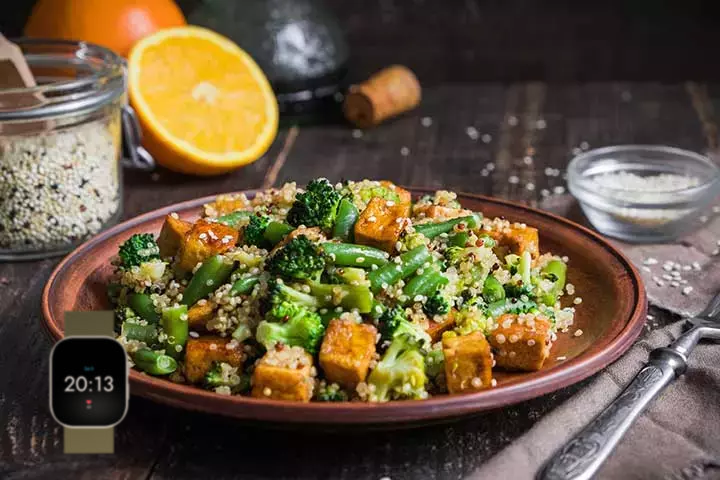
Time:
20.13
